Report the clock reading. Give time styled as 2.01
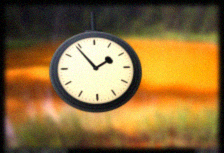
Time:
1.54
